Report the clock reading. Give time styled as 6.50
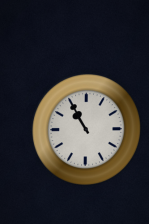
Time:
10.55
